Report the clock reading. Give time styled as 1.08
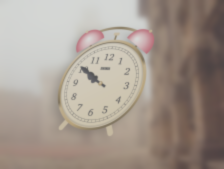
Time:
9.50
